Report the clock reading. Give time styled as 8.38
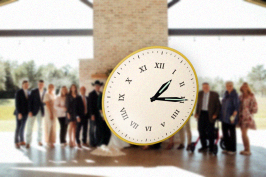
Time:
1.15
